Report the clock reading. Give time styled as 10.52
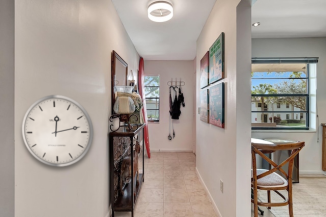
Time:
12.13
